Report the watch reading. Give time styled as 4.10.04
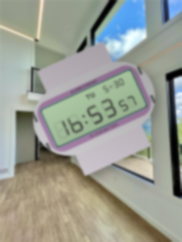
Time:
16.53.57
